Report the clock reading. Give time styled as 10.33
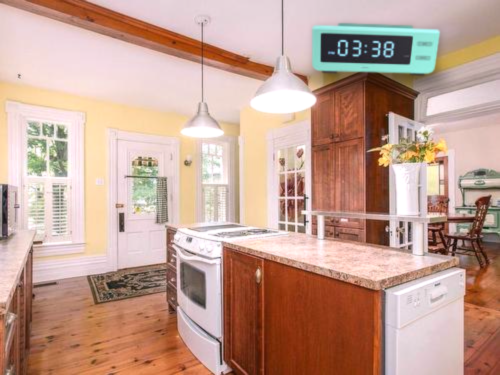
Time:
3.38
